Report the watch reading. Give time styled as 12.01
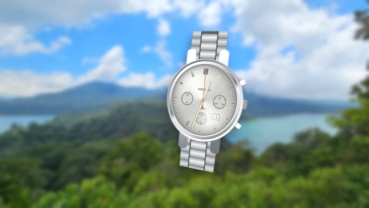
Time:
12.33
